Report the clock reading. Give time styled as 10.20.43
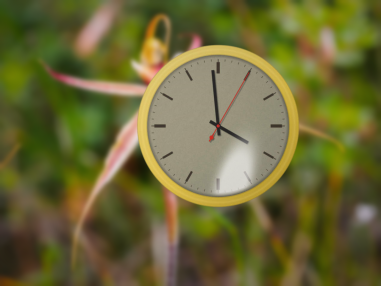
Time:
3.59.05
